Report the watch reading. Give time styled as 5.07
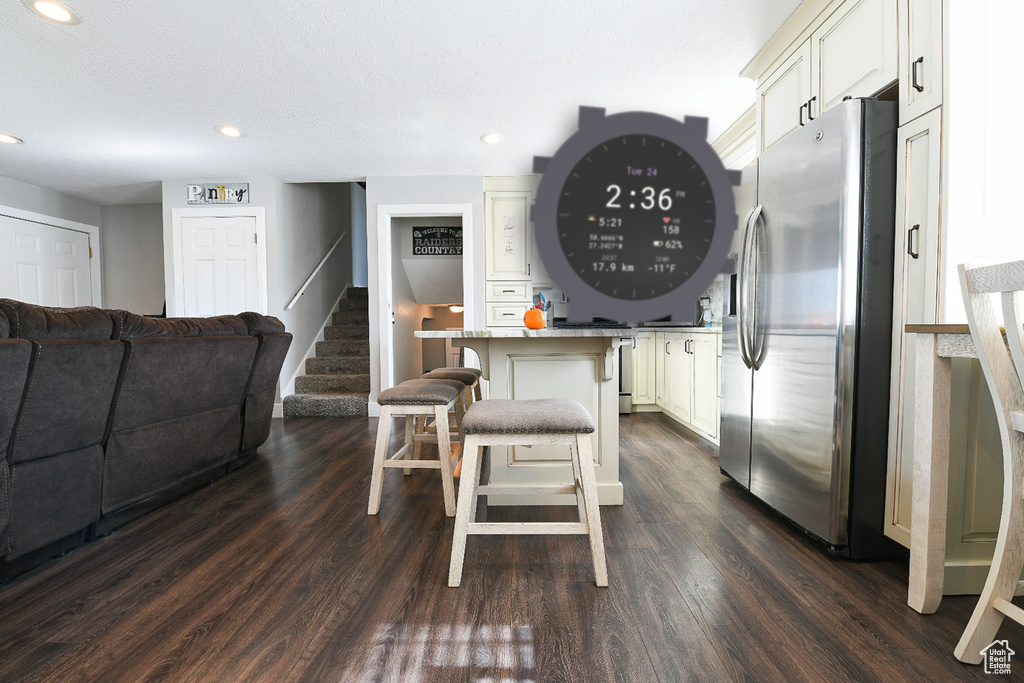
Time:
2.36
